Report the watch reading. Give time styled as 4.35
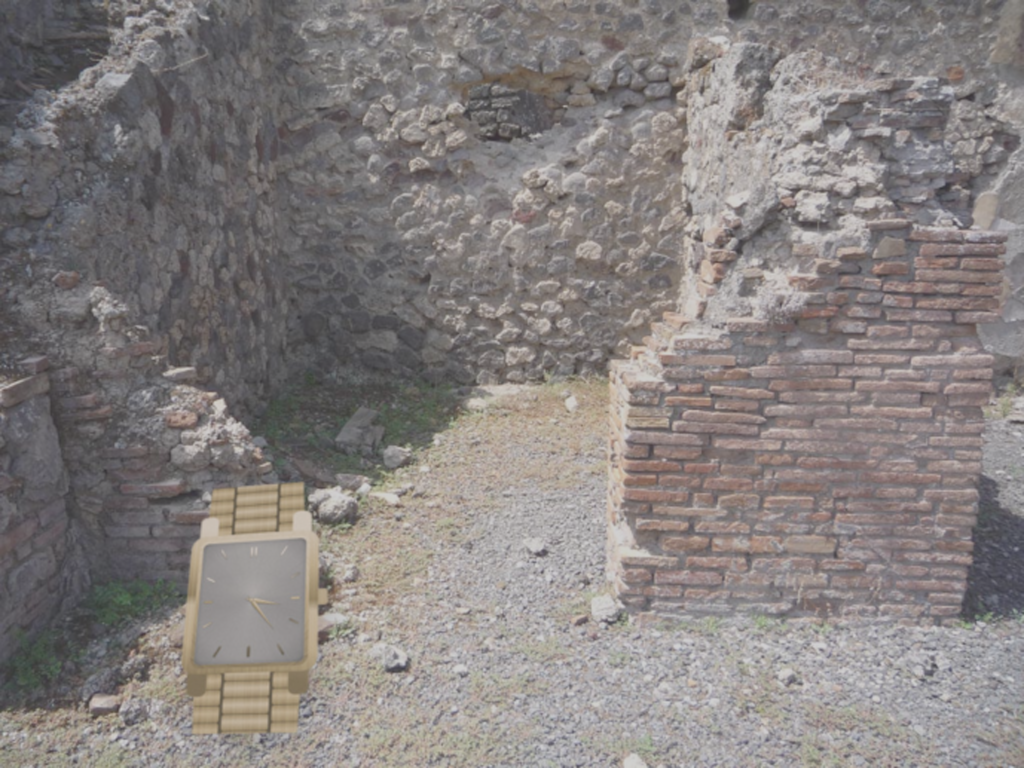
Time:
3.24
